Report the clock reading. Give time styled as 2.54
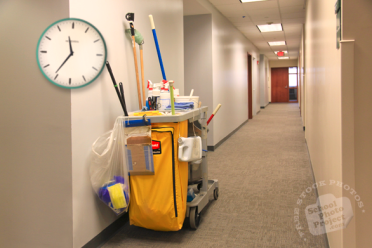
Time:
11.36
